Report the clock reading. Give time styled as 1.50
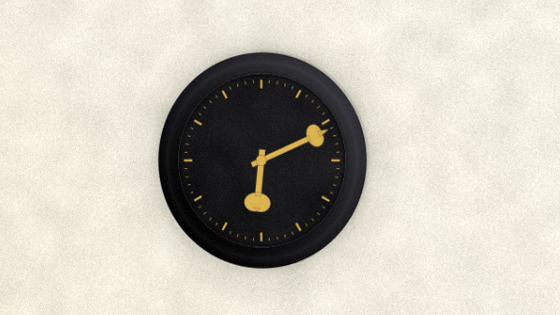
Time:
6.11
